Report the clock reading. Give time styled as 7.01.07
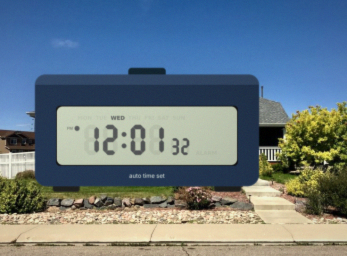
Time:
12.01.32
